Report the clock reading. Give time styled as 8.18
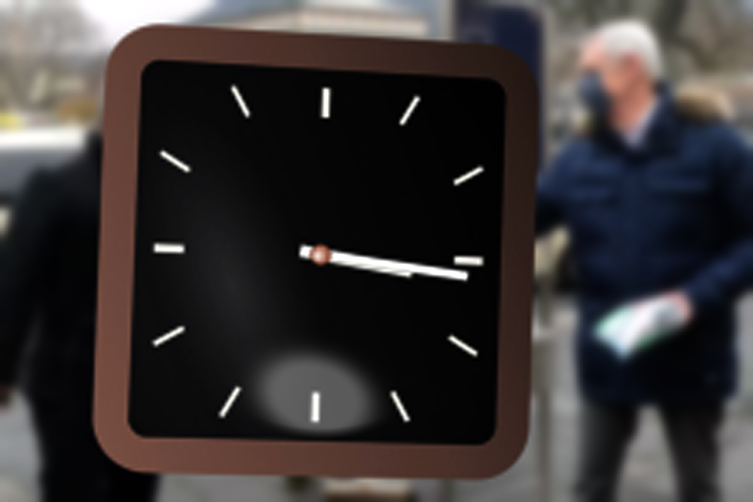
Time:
3.16
